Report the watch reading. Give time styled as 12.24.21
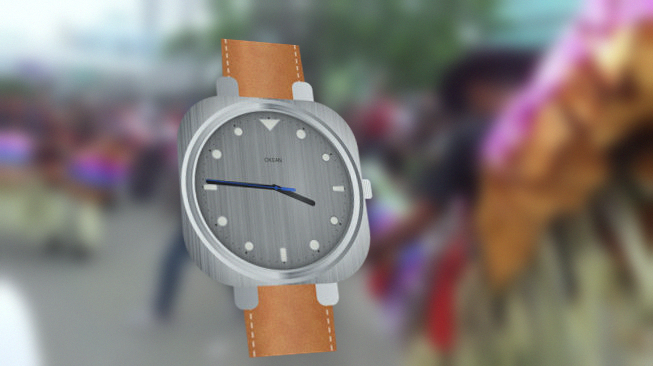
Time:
3.45.46
